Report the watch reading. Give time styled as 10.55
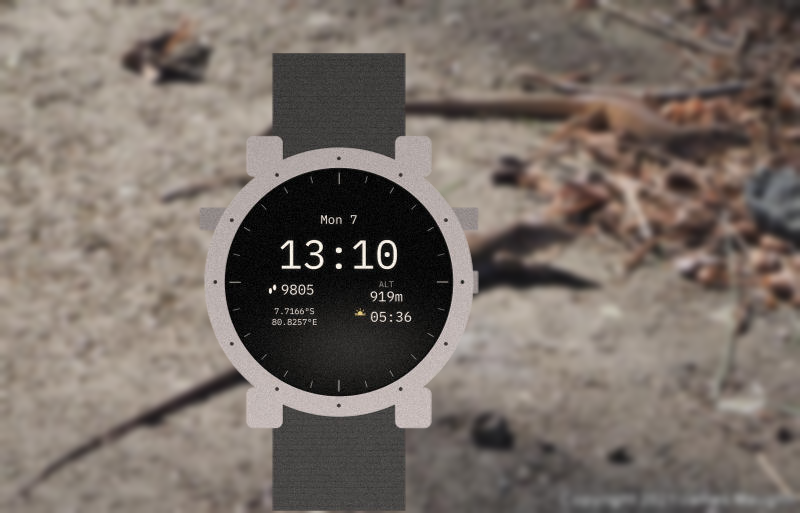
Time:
13.10
